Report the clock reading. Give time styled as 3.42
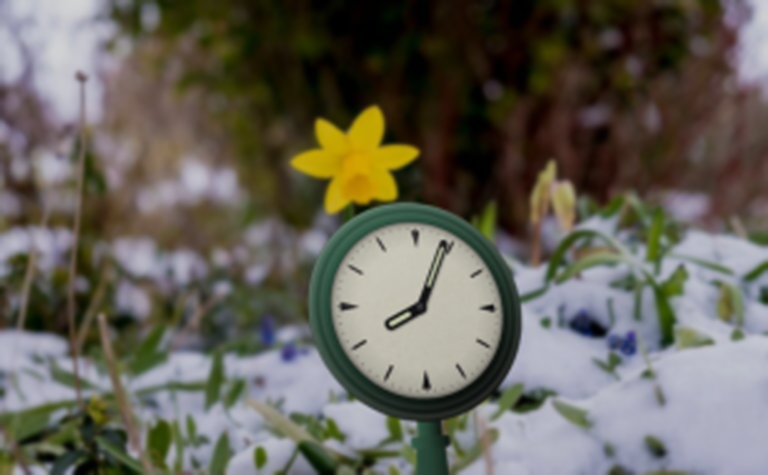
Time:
8.04
